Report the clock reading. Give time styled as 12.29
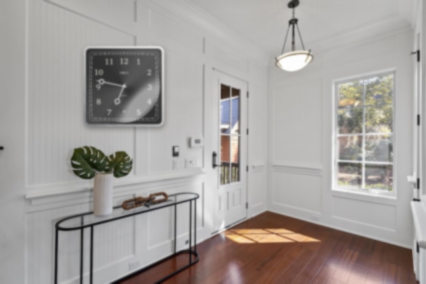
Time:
6.47
